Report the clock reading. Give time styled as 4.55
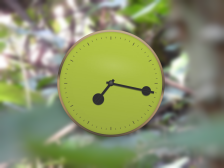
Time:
7.17
